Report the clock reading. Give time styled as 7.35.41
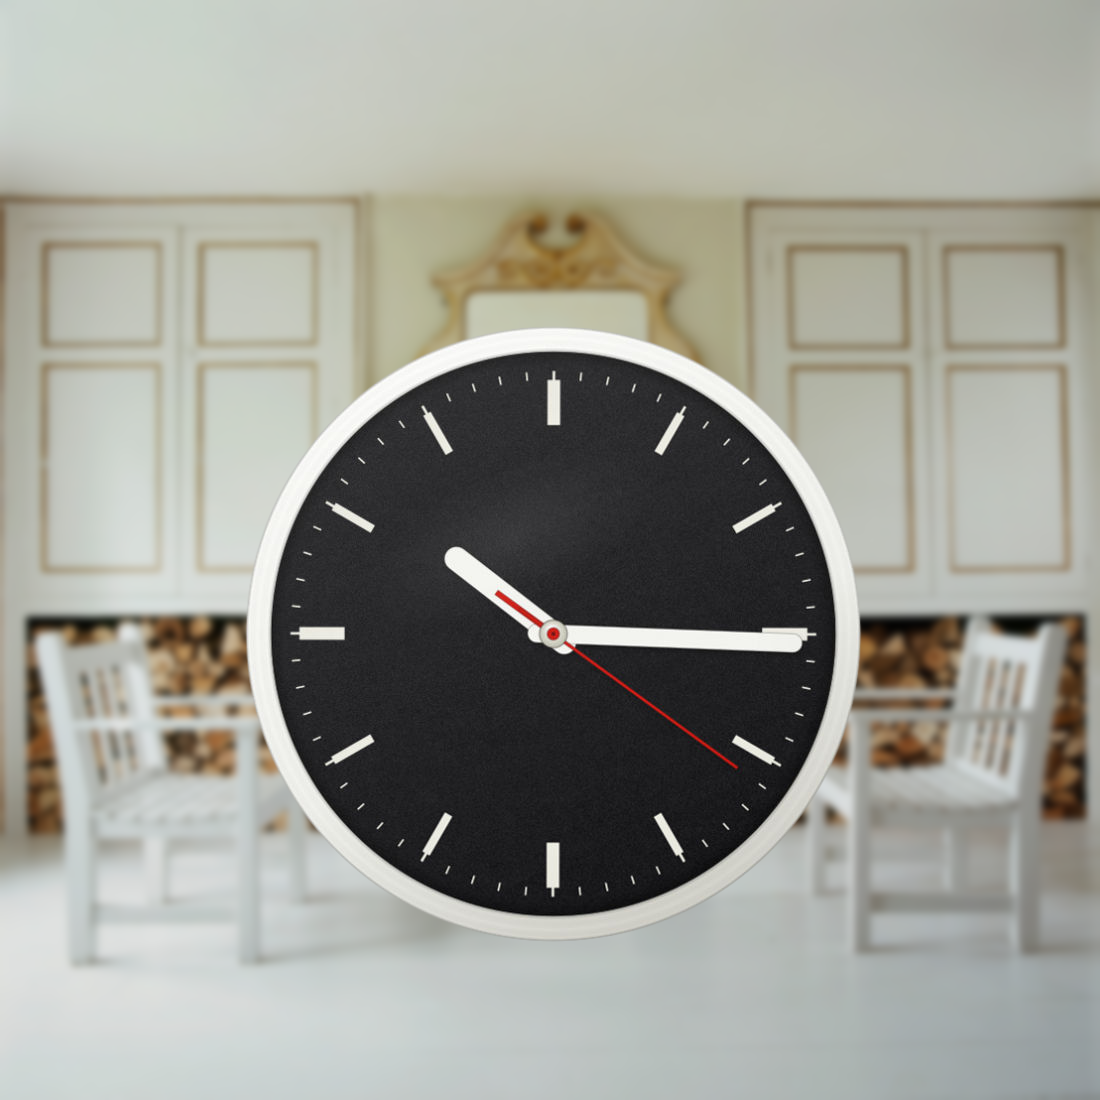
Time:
10.15.21
